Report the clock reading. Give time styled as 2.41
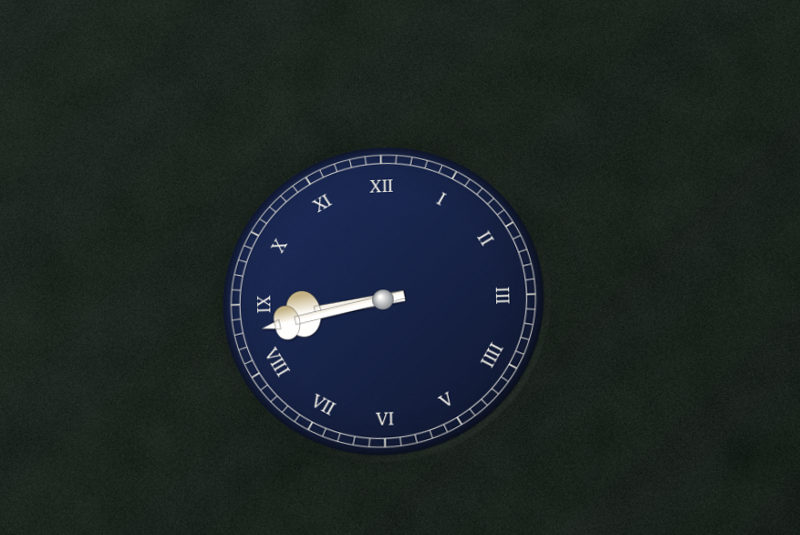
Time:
8.43
